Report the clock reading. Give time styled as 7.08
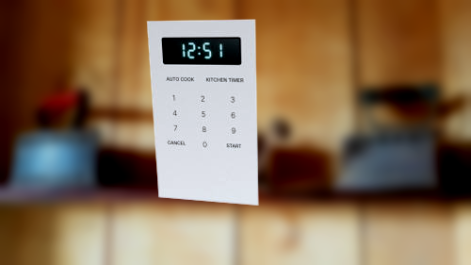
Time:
12.51
